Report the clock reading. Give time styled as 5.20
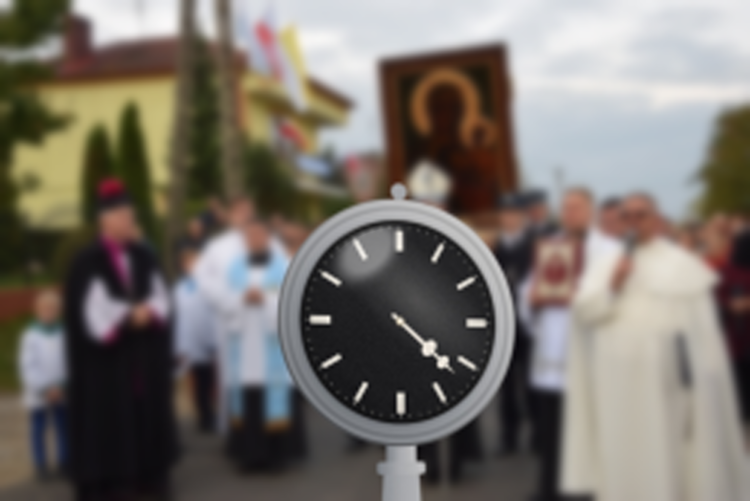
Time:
4.22
